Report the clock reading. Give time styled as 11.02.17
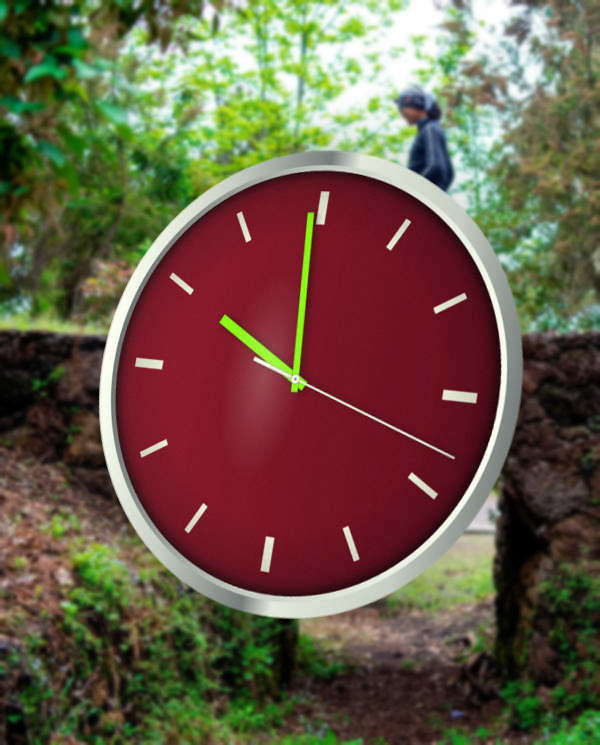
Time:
9.59.18
